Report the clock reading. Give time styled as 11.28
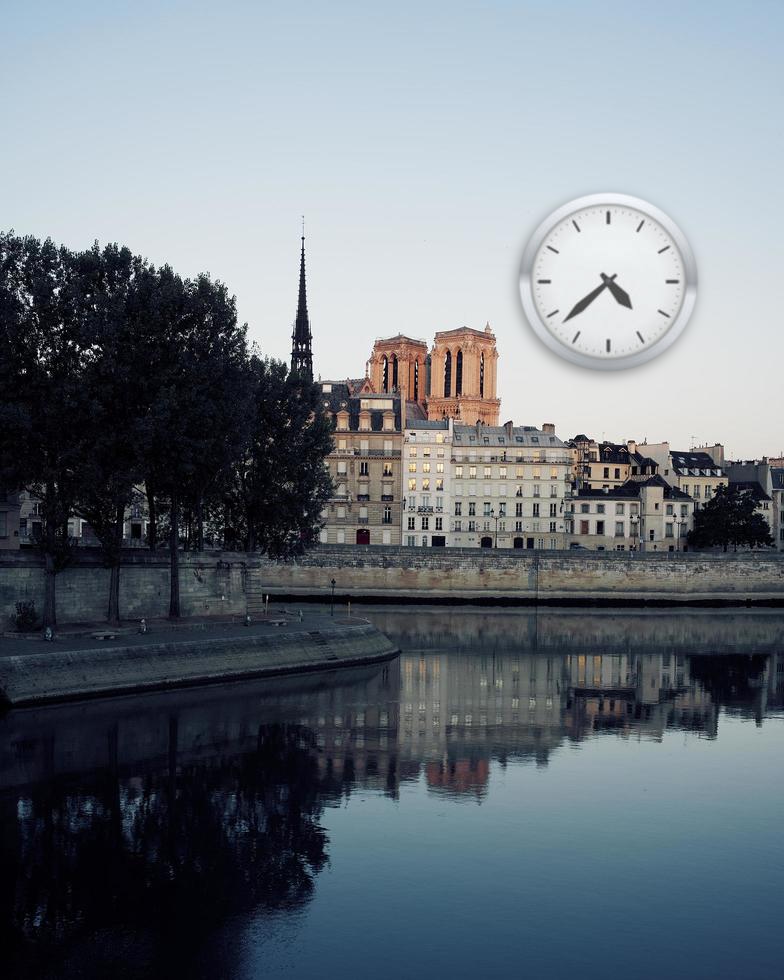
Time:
4.38
